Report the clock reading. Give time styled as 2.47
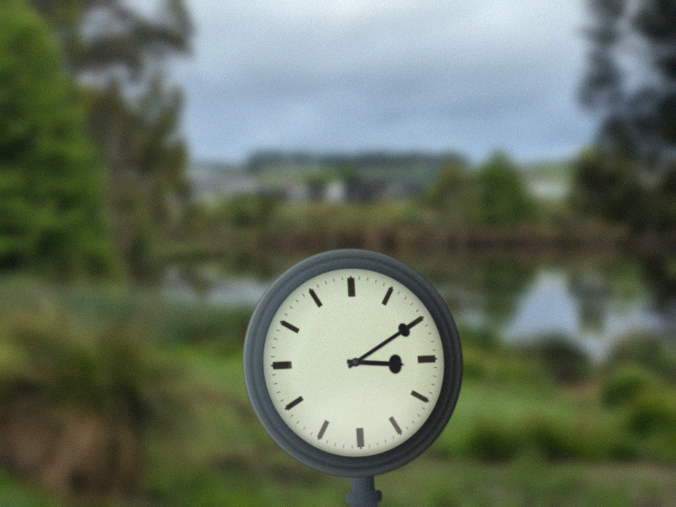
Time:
3.10
